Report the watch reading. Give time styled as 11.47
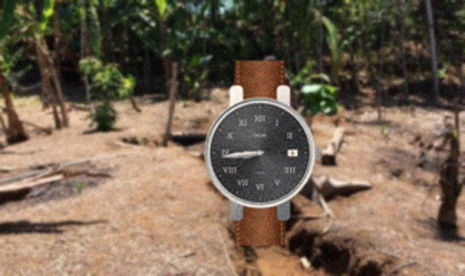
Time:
8.44
